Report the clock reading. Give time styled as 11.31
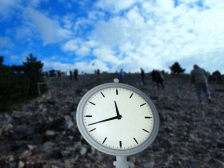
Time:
11.42
